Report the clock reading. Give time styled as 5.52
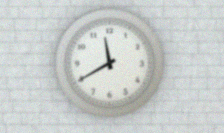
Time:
11.40
